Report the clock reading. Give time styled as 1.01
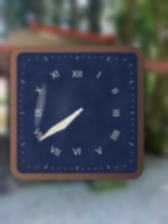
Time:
7.39
